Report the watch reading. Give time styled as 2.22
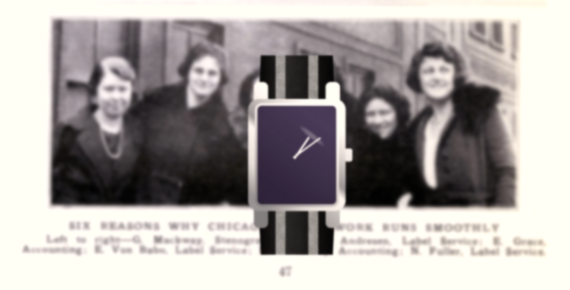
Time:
1.09
